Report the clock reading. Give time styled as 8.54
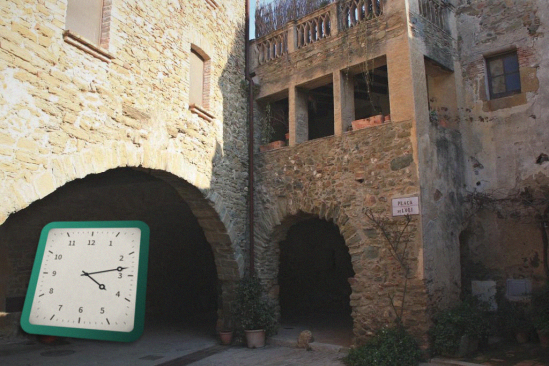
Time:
4.13
